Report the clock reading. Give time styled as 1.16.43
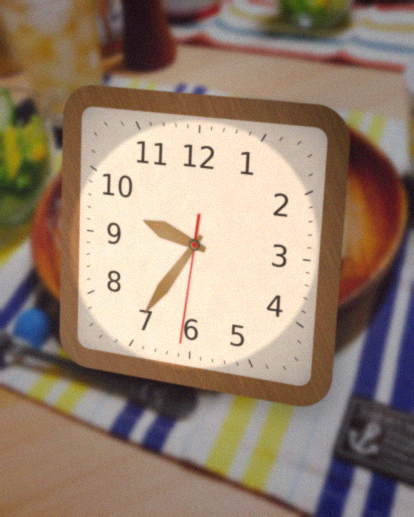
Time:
9.35.31
